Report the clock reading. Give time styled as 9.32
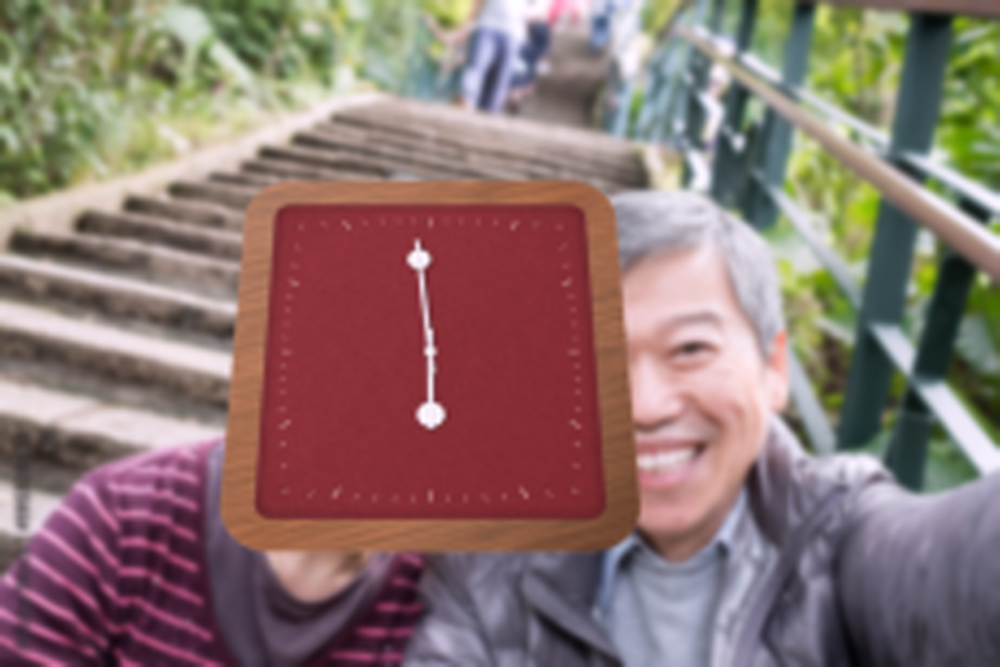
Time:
5.59
